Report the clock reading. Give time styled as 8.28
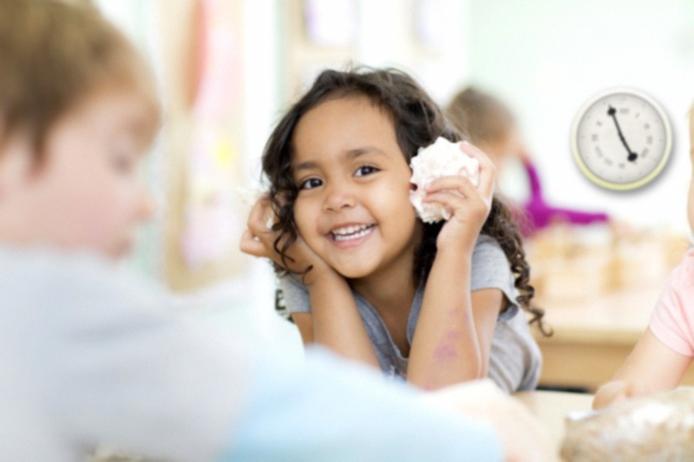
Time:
4.56
